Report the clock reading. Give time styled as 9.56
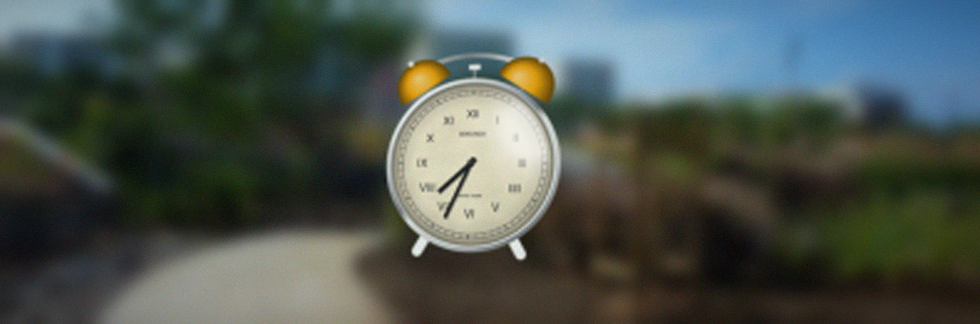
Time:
7.34
